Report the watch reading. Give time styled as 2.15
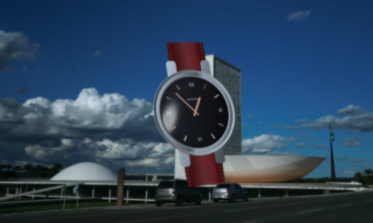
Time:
12.53
